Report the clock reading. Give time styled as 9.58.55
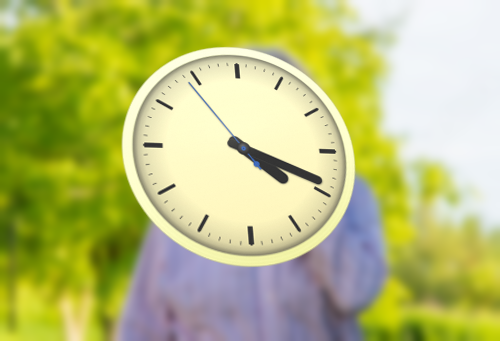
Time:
4.18.54
